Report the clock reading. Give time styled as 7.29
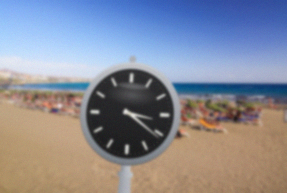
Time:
3.21
